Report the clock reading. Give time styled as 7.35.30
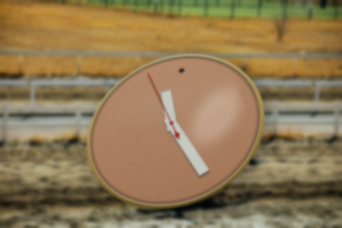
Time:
11.23.55
